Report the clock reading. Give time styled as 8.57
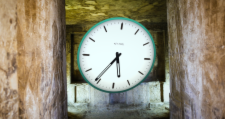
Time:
5.36
